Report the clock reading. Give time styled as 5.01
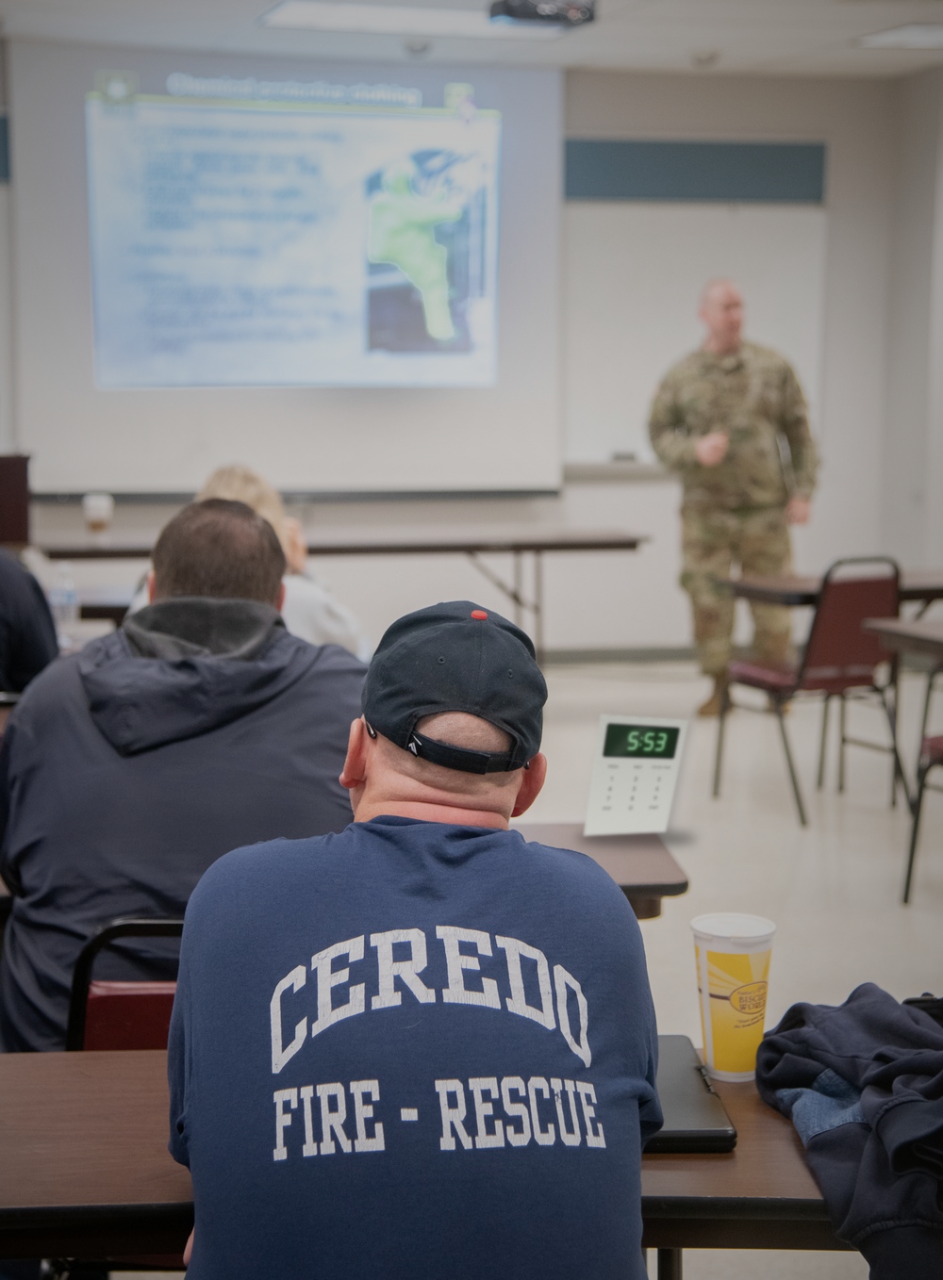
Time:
5.53
